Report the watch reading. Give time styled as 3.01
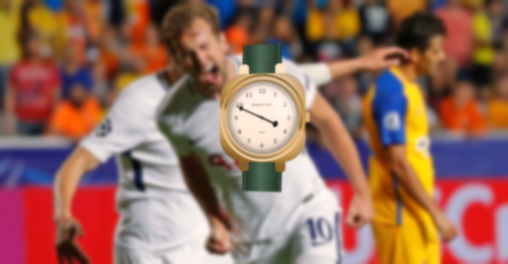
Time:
3.49
